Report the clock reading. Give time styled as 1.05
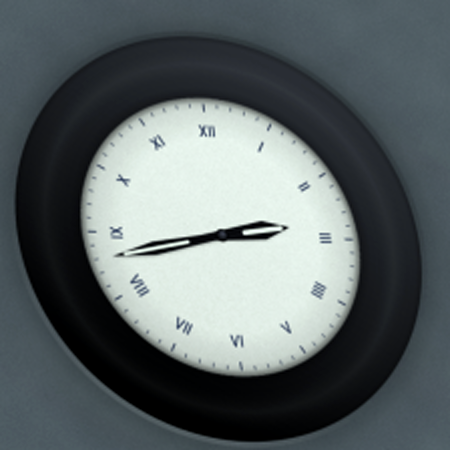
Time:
2.43
